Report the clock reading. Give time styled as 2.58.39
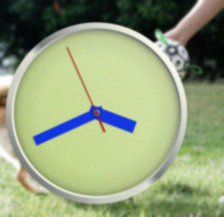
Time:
3.40.56
